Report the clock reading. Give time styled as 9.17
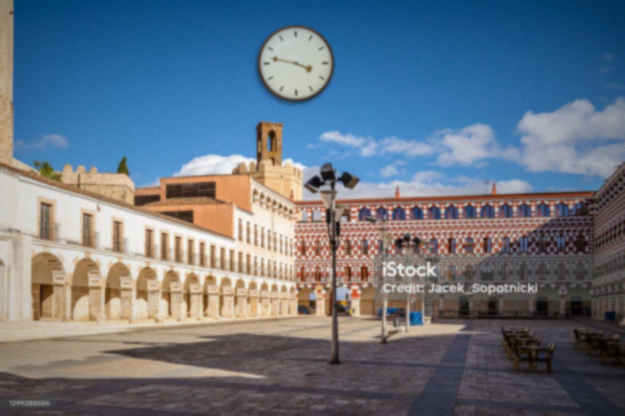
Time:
3.47
